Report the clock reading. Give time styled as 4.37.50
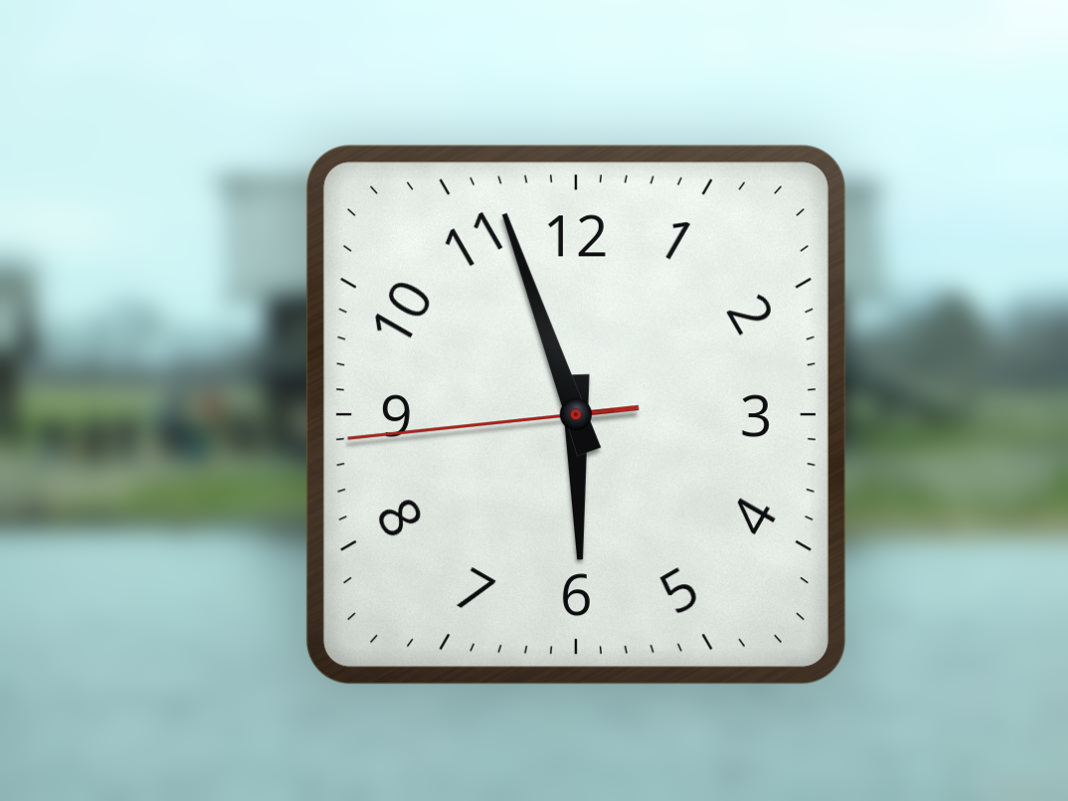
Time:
5.56.44
